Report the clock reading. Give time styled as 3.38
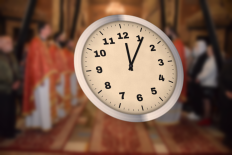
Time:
12.06
